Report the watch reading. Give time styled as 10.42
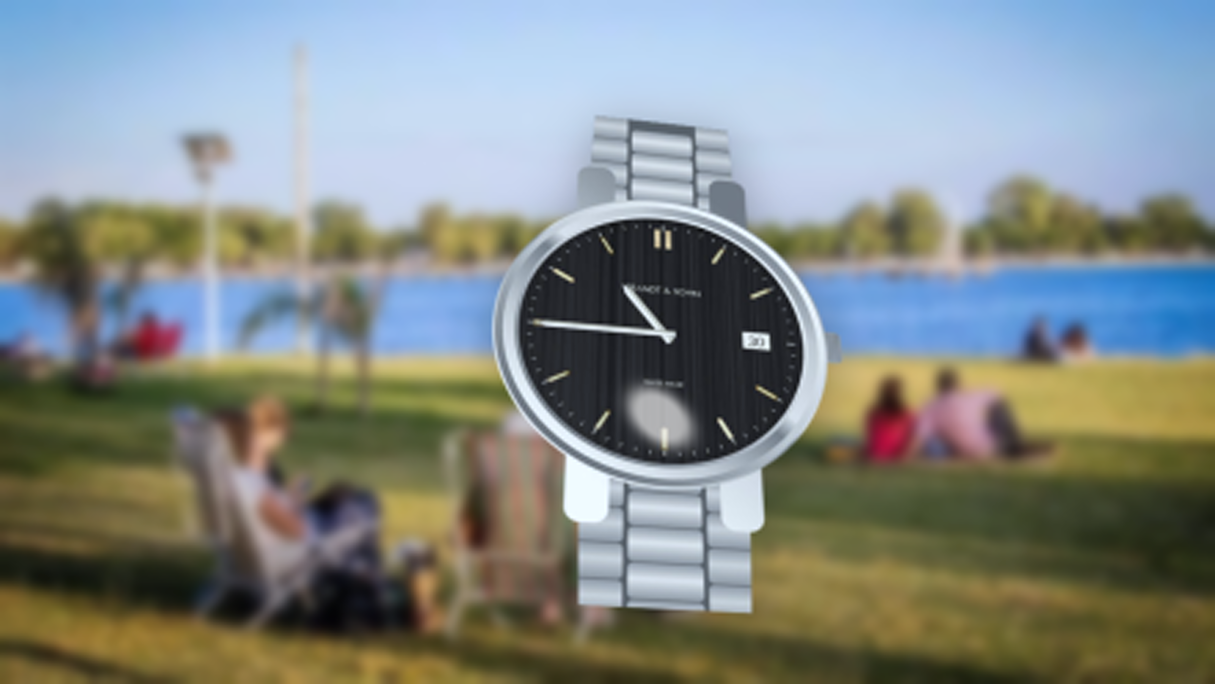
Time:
10.45
